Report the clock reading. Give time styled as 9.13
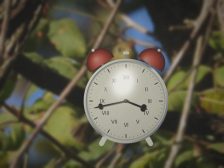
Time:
3.43
